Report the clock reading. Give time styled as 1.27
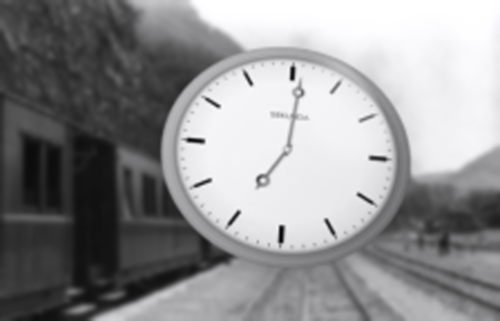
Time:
7.01
